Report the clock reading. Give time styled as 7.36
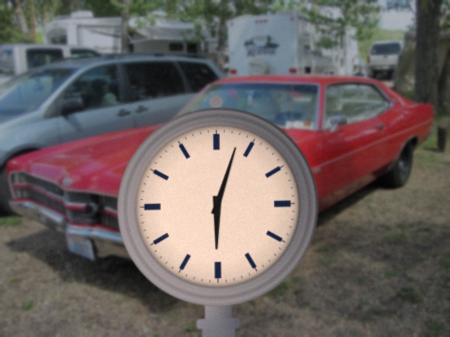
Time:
6.03
